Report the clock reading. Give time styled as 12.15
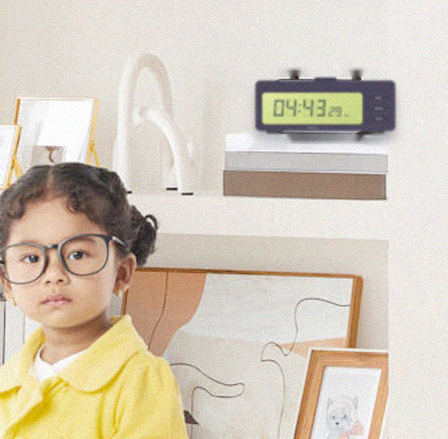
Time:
4.43
